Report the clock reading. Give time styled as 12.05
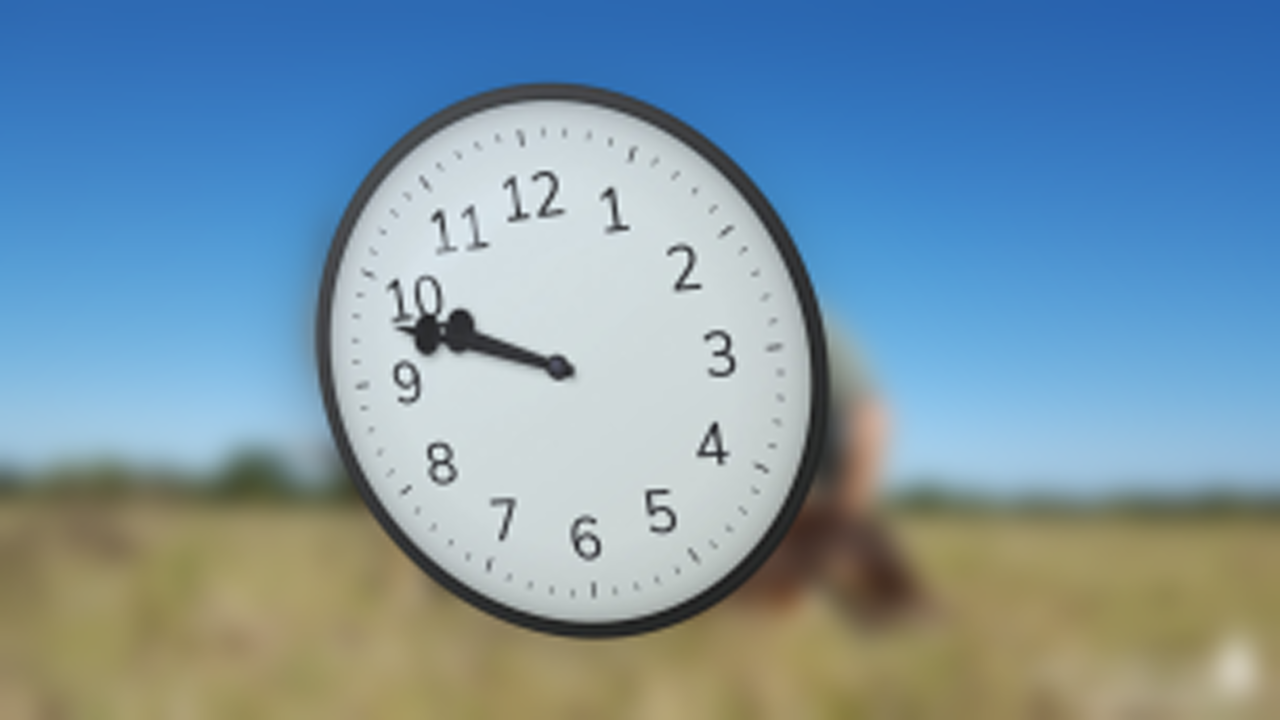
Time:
9.48
